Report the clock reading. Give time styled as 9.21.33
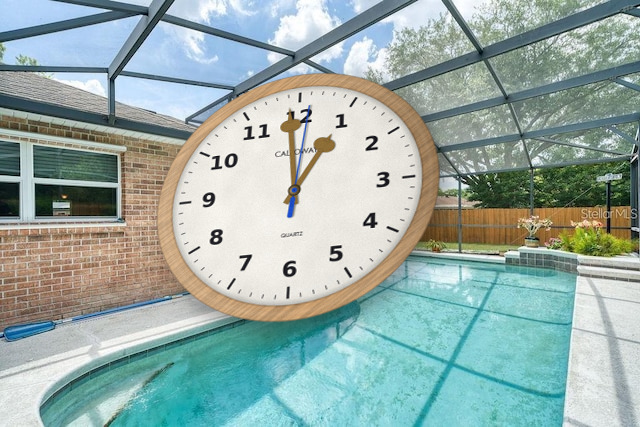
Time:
12.59.01
